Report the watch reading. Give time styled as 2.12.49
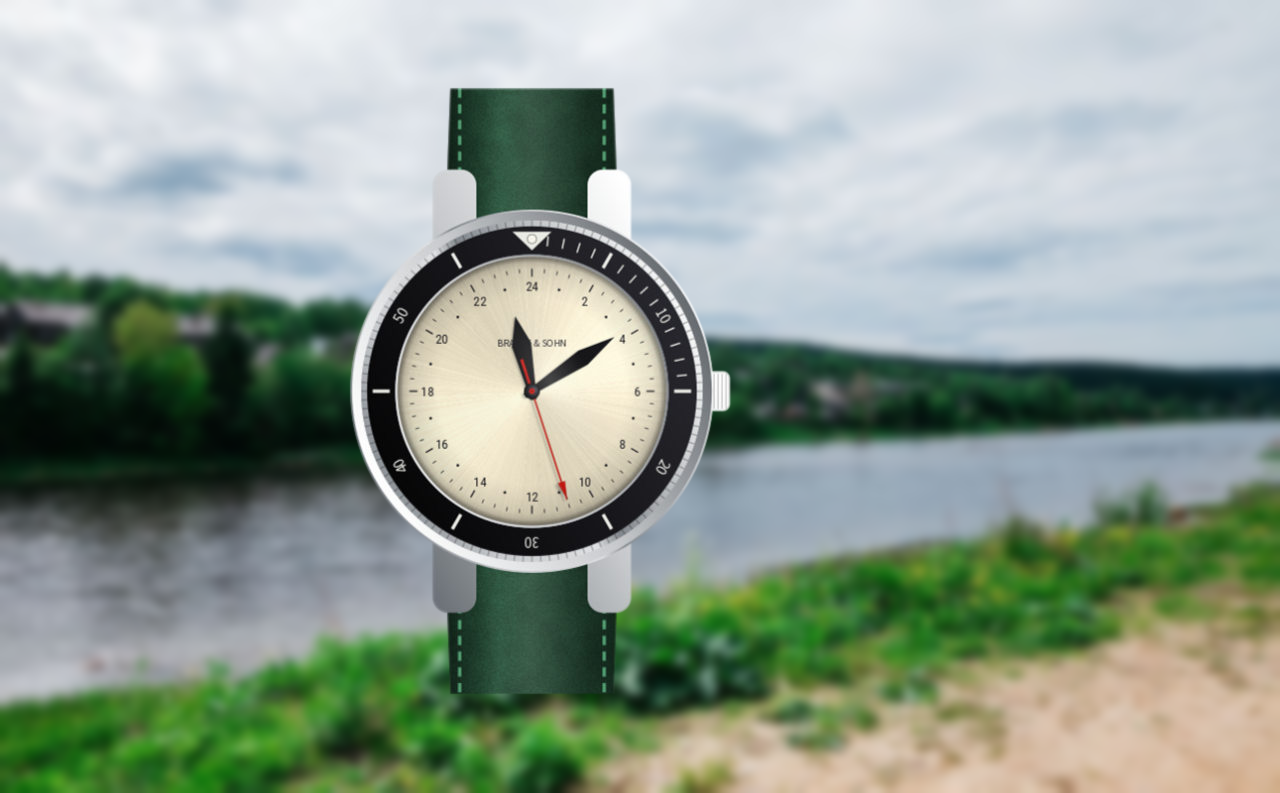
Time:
23.09.27
